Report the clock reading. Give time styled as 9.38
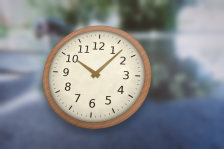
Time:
10.07
